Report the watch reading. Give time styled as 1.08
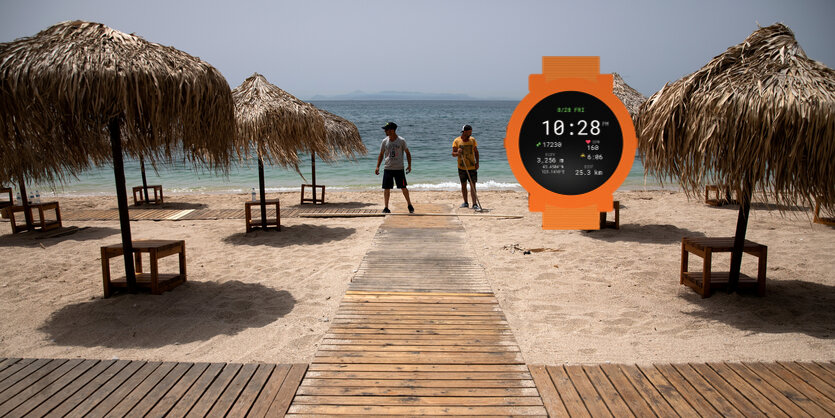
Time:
10.28
